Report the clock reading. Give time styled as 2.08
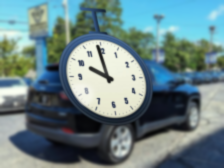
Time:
9.59
